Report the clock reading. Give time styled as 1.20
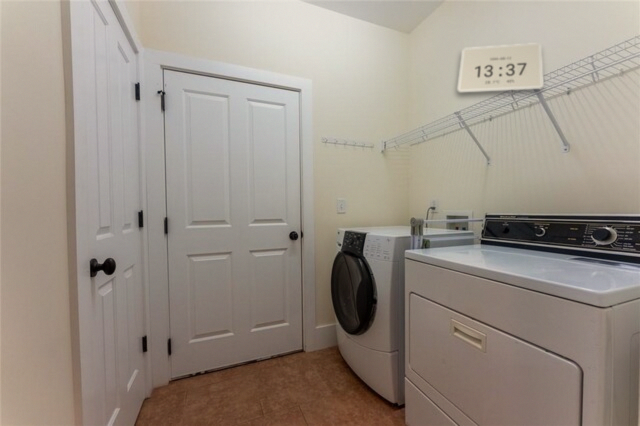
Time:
13.37
